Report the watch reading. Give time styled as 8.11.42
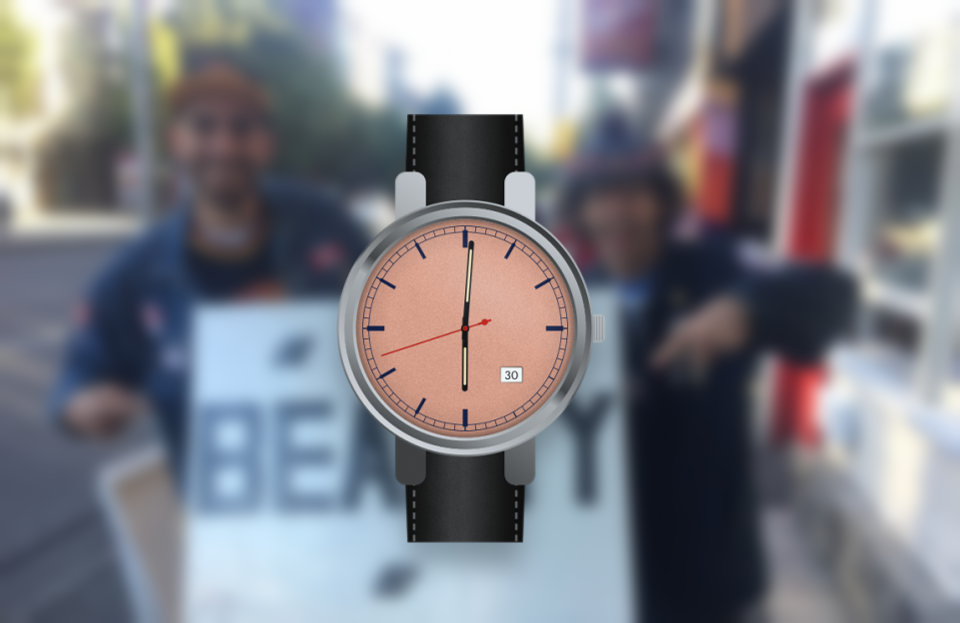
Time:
6.00.42
